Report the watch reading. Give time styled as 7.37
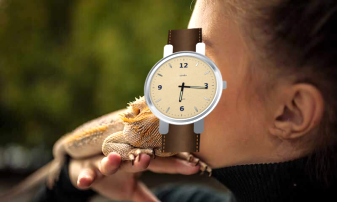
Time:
6.16
